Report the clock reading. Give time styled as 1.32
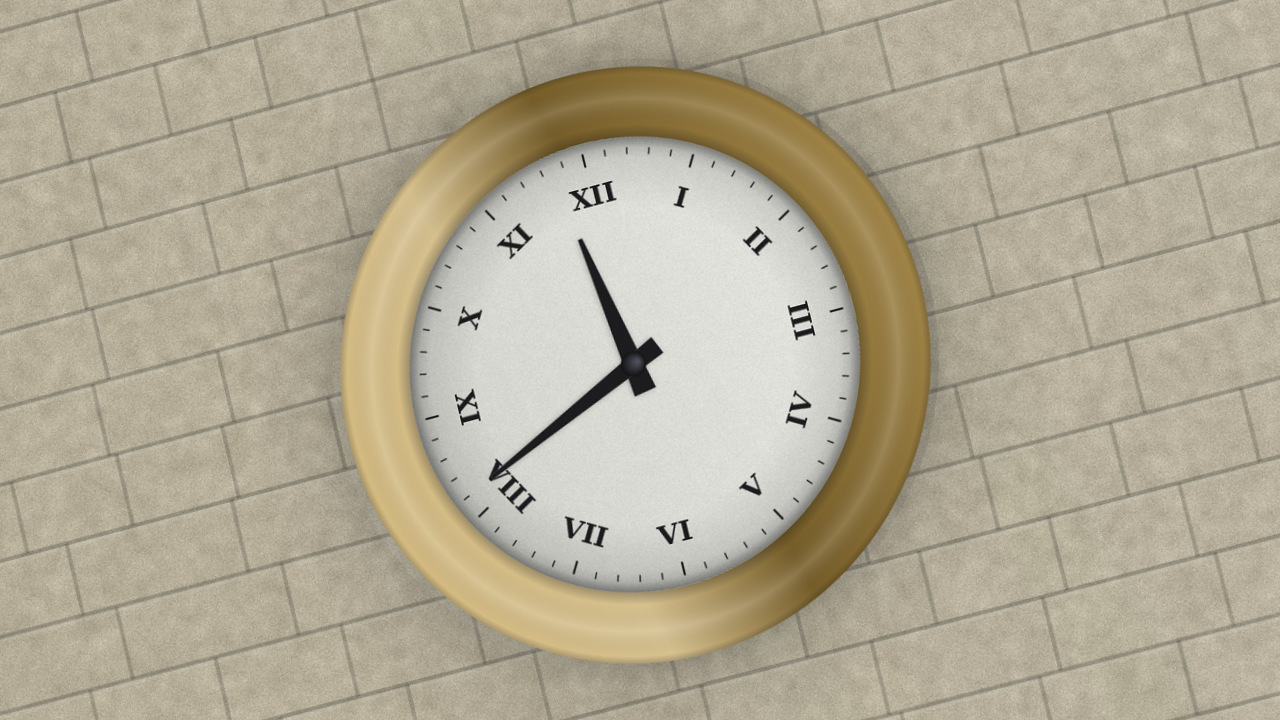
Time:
11.41
